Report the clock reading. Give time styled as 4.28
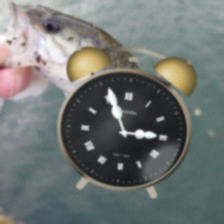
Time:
2.56
